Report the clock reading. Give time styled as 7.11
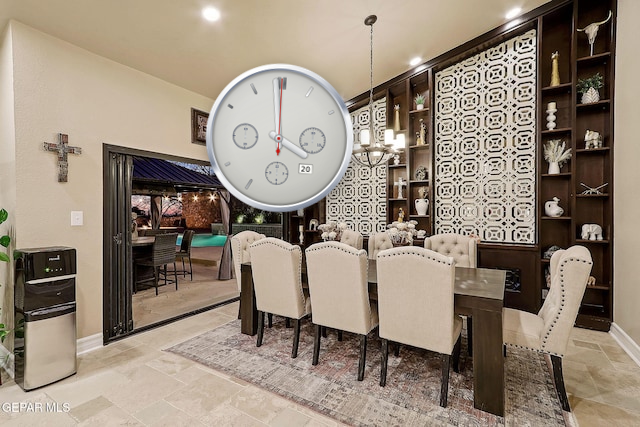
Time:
3.59
